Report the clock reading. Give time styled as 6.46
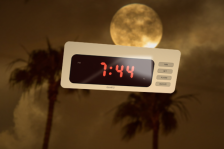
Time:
7.44
